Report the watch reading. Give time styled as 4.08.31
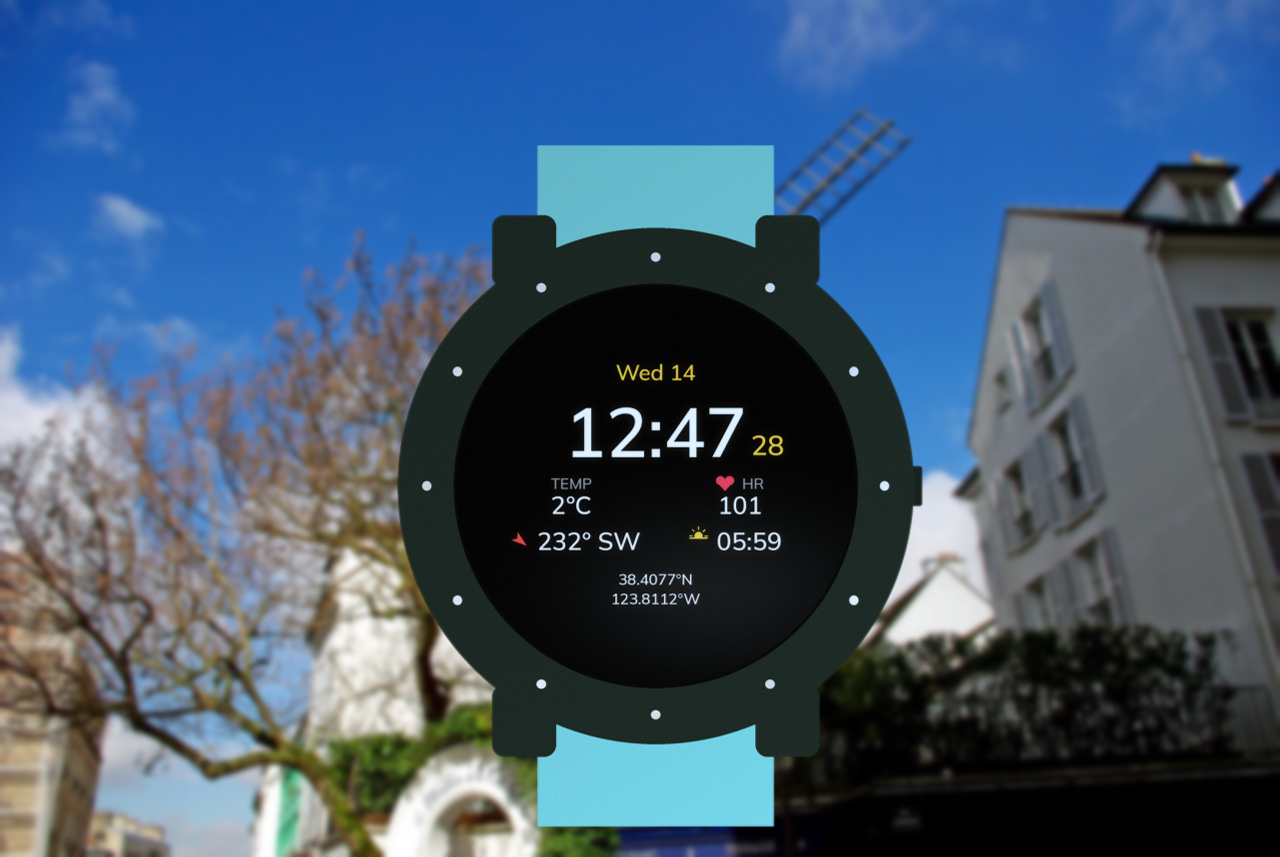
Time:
12.47.28
